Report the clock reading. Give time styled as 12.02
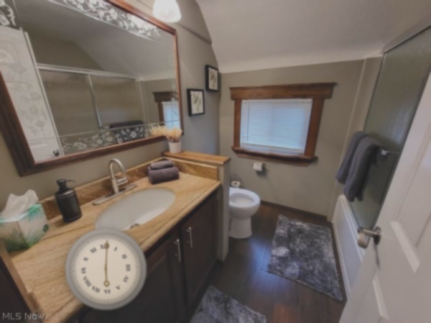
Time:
6.01
